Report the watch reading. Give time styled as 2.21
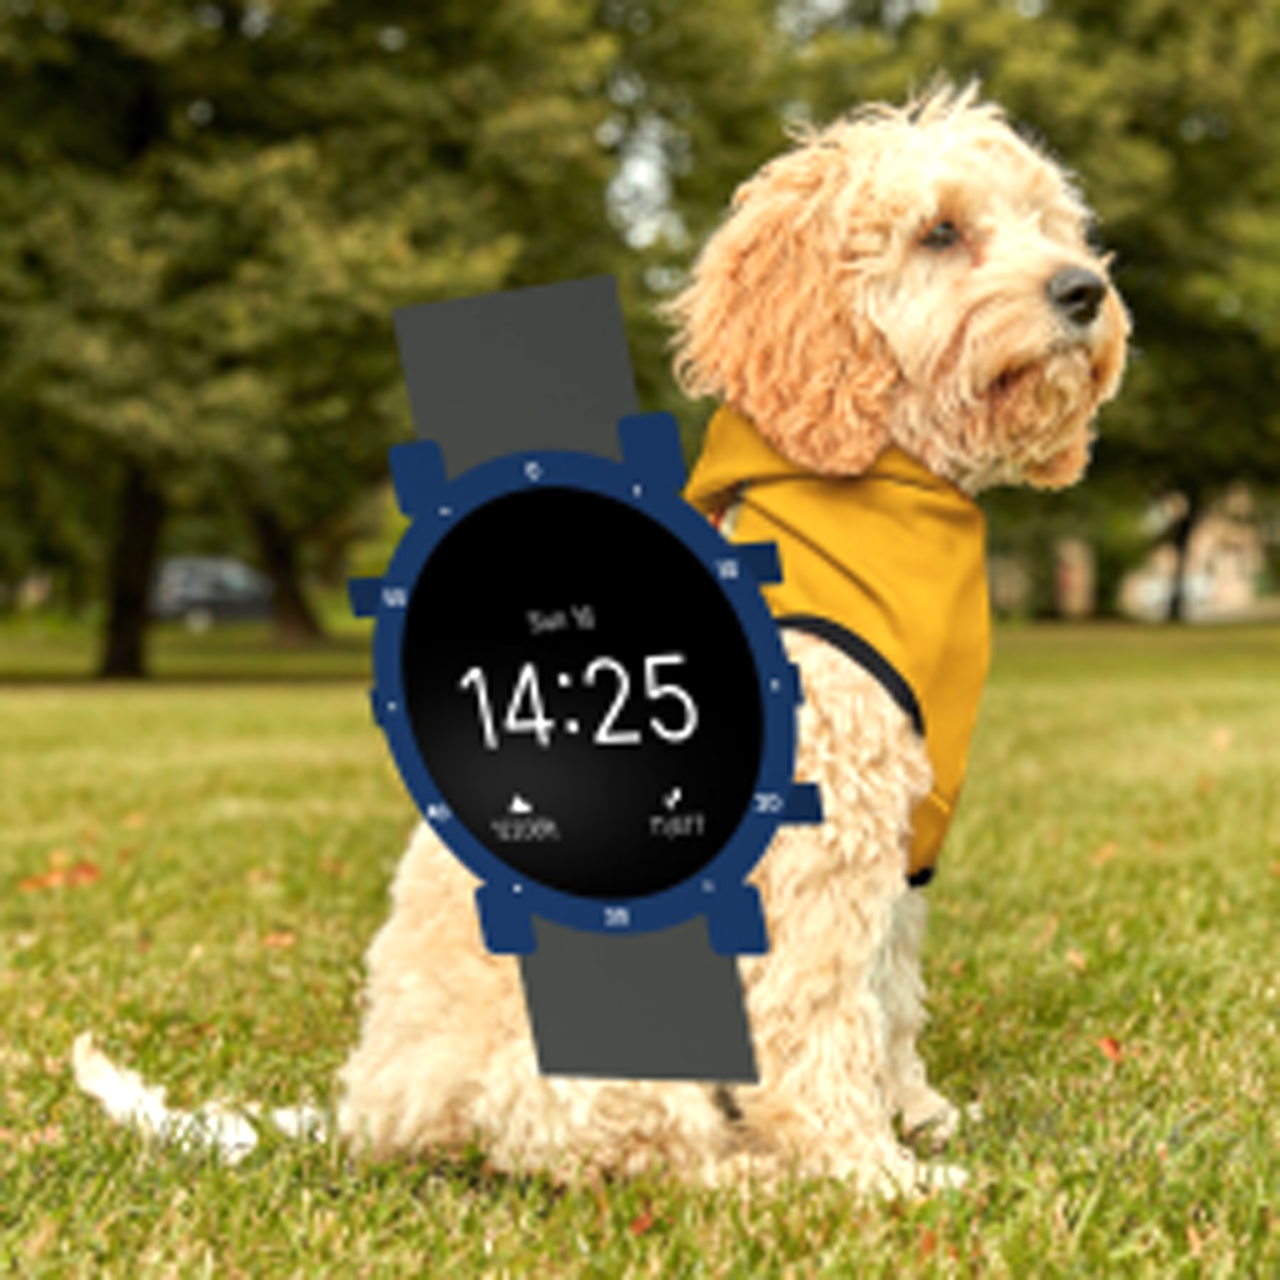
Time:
14.25
